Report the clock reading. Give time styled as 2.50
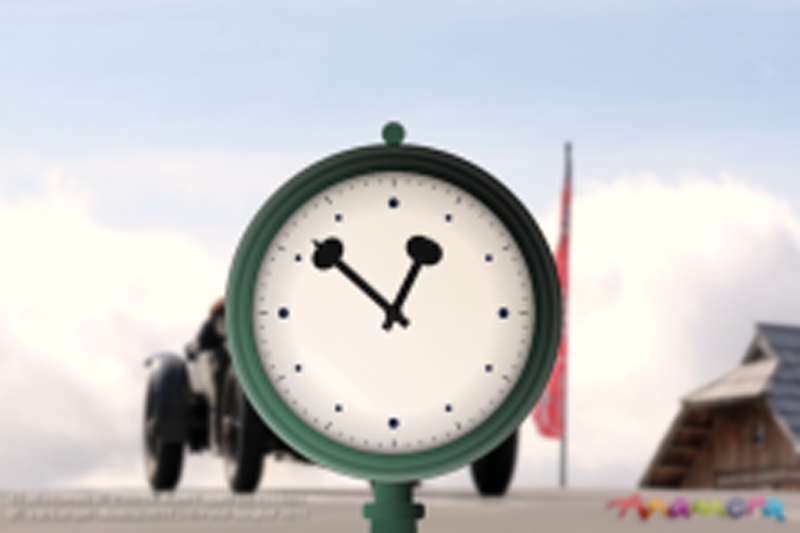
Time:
12.52
